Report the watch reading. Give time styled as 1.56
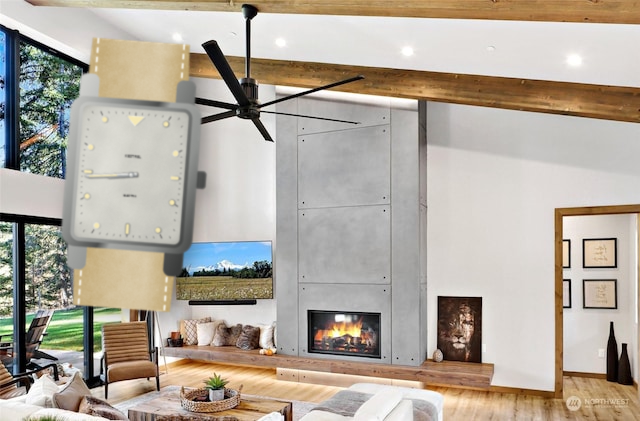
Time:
8.44
